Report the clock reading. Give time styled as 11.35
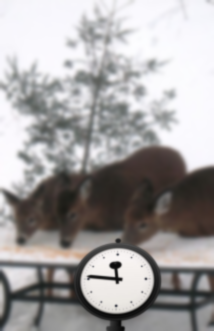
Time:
11.46
